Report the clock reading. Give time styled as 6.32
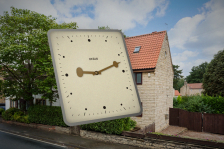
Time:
9.12
